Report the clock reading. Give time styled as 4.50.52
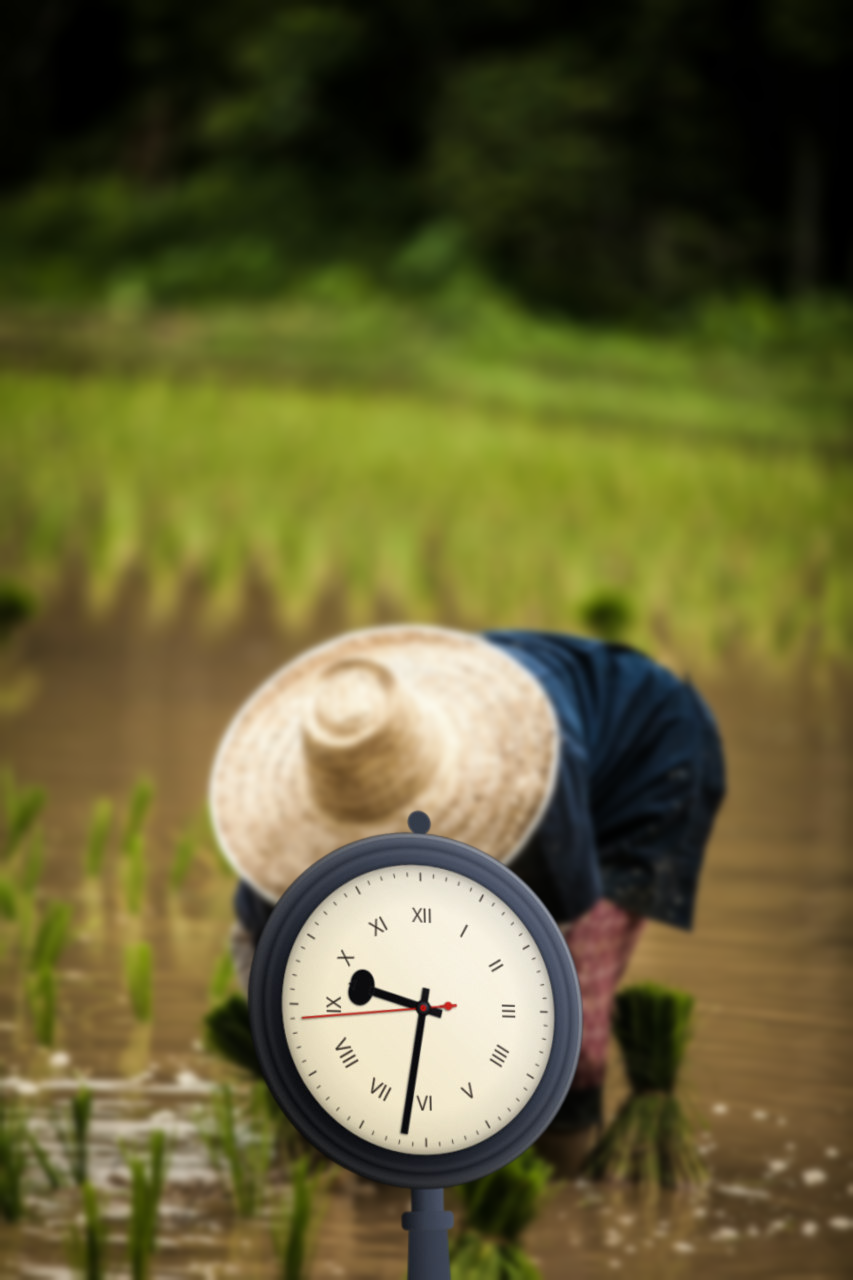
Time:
9.31.44
